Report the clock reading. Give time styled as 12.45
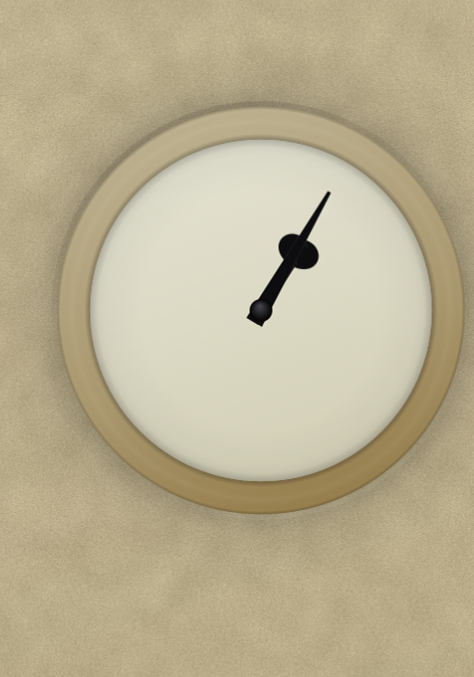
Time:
1.05
